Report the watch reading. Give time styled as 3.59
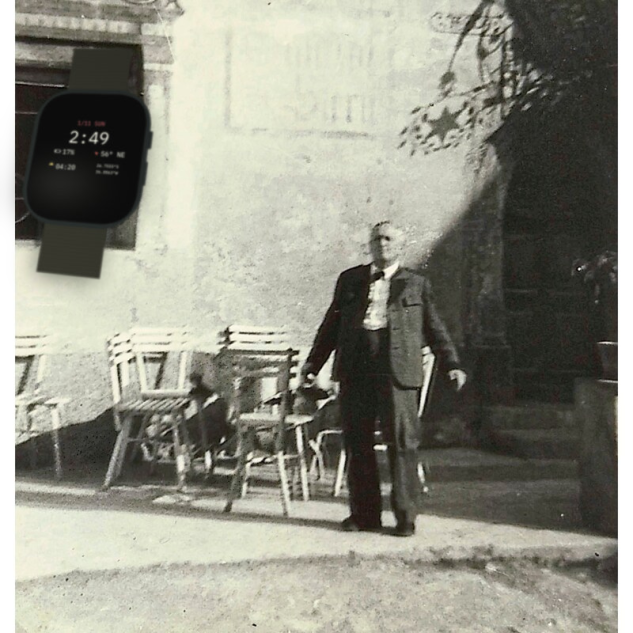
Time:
2.49
